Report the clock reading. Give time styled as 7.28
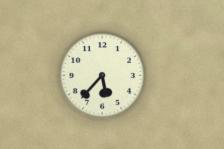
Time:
5.37
